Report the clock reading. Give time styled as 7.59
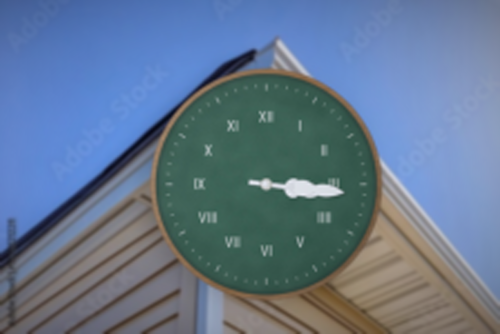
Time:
3.16
